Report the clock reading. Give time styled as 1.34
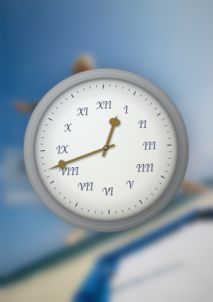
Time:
12.42
